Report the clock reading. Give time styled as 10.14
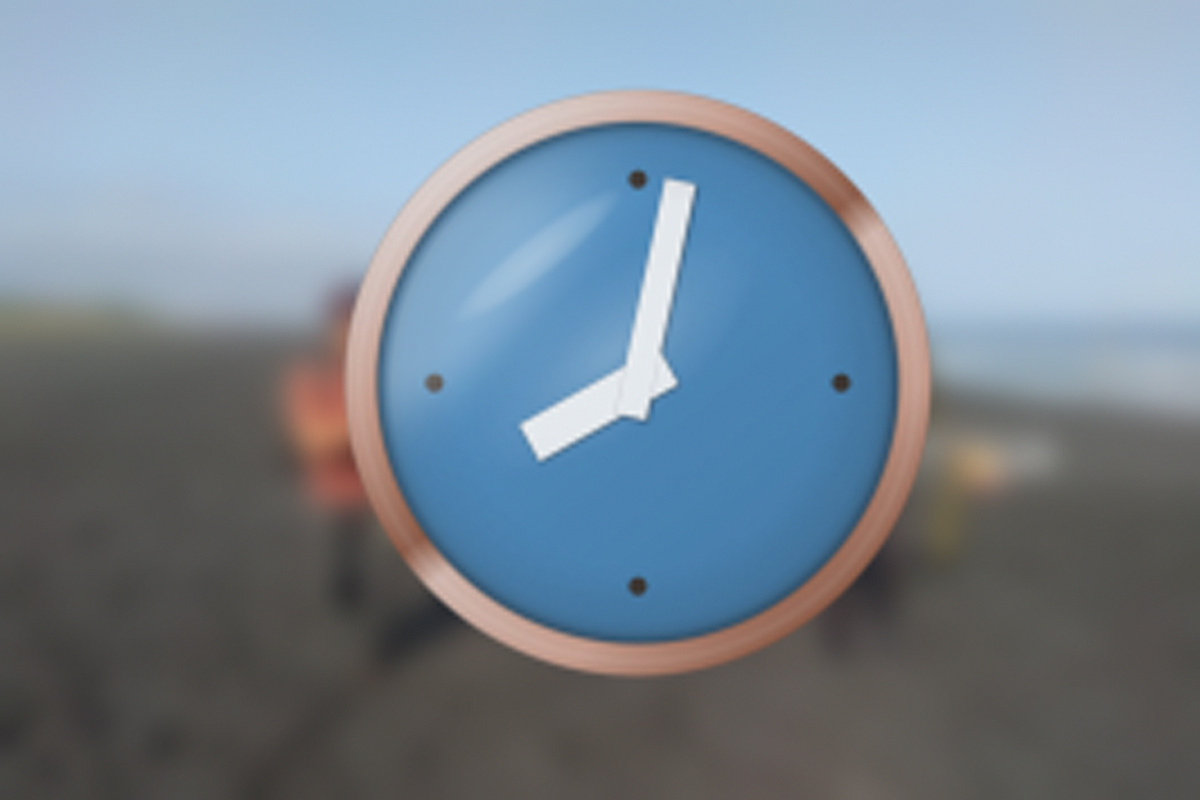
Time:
8.02
